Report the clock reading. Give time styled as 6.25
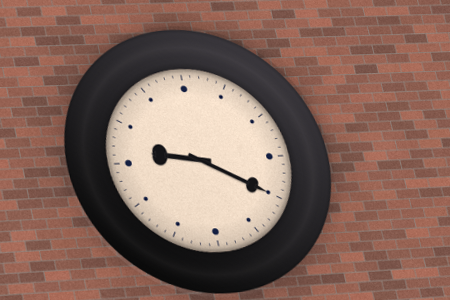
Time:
9.20
